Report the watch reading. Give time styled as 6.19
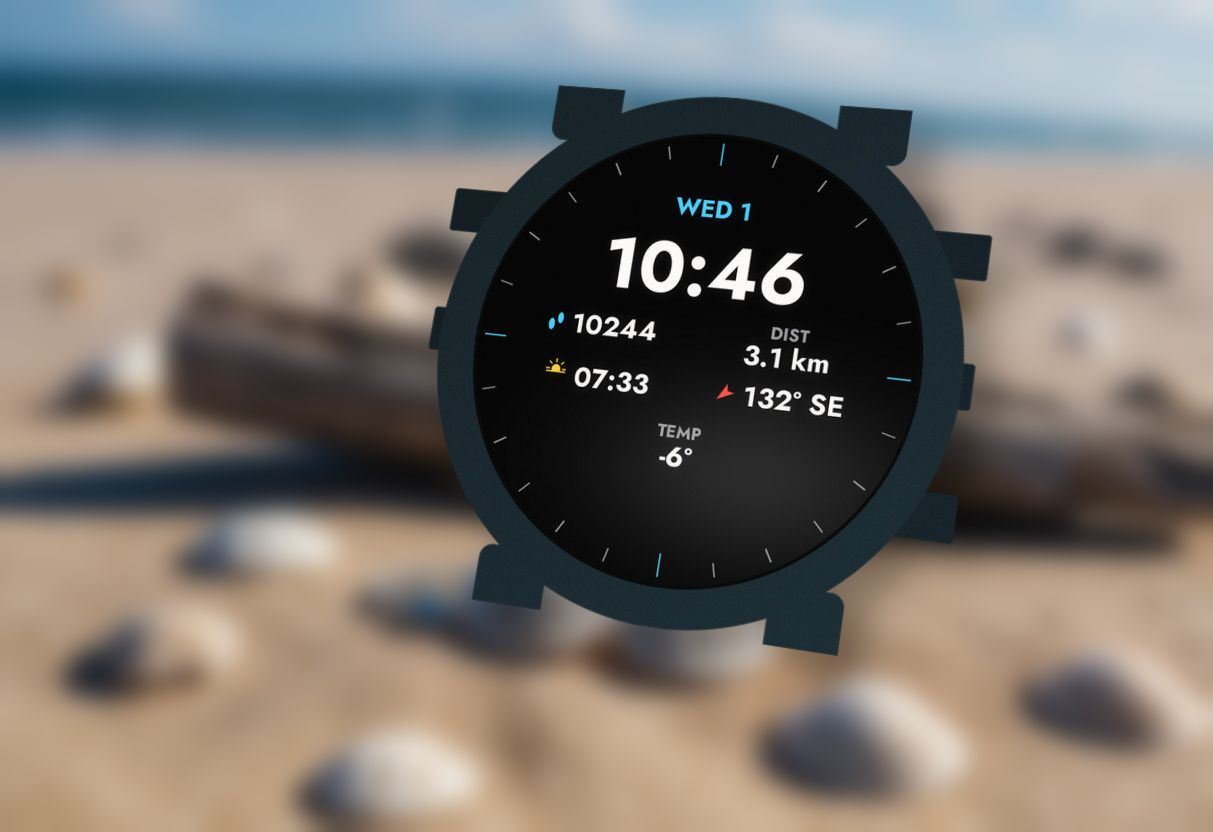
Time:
10.46
